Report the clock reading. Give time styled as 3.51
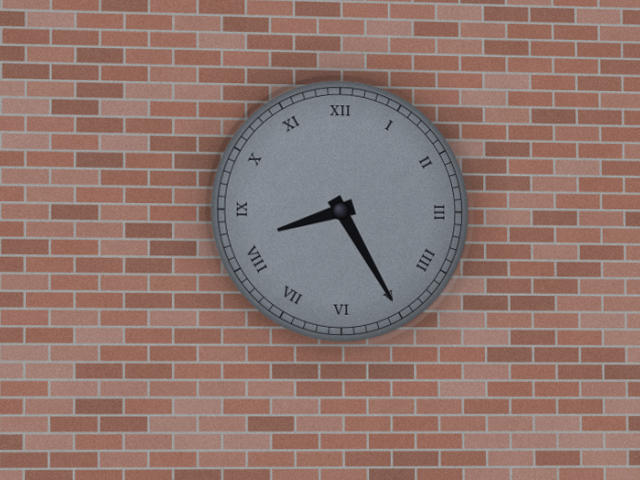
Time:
8.25
